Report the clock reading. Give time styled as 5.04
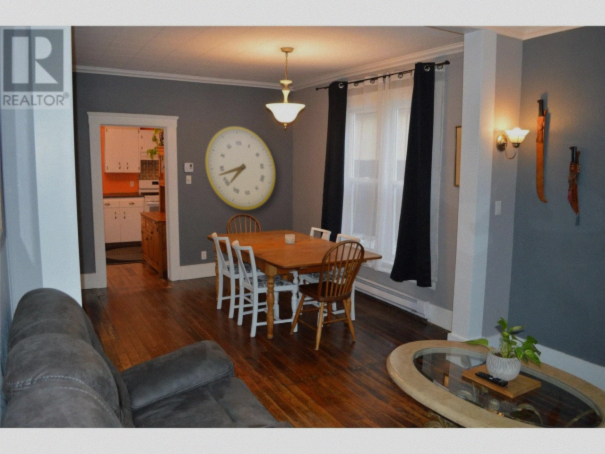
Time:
7.43
